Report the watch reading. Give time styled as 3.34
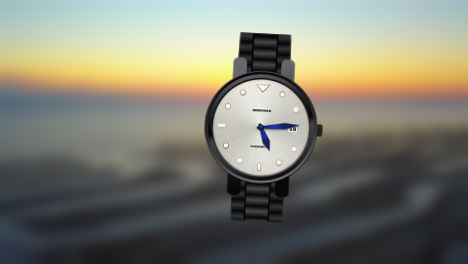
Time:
5.14
